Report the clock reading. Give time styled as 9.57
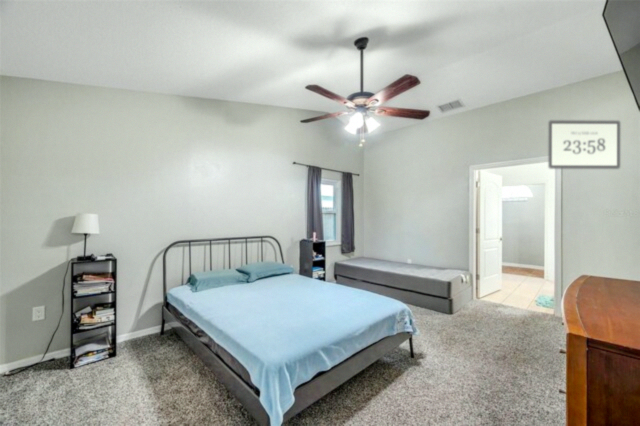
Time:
23.58
